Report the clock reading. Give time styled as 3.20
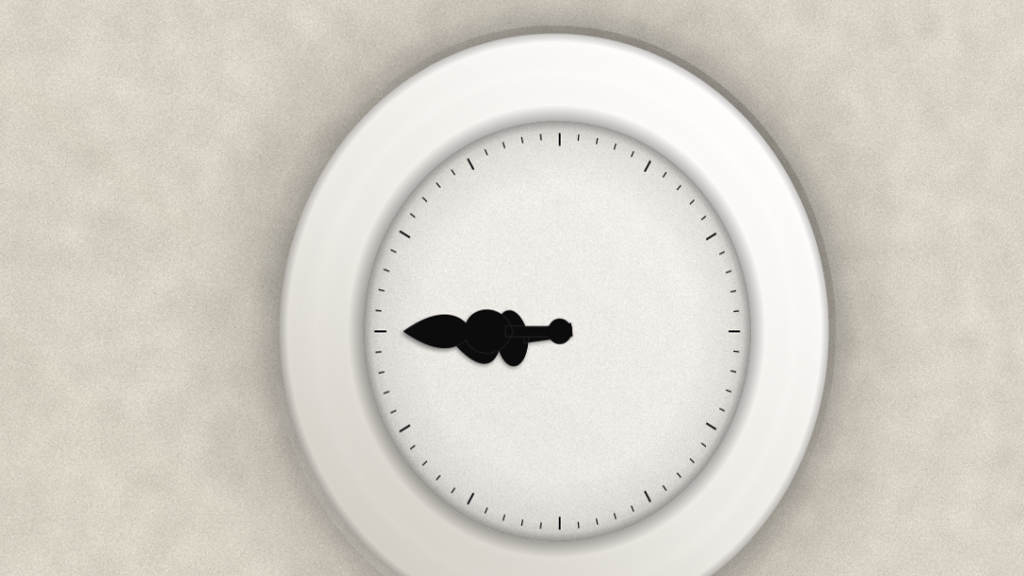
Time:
8.45
